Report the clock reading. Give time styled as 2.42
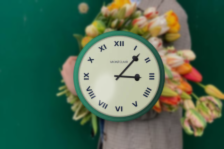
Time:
3.07
